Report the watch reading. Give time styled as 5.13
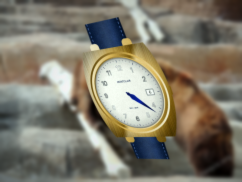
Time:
4.22
